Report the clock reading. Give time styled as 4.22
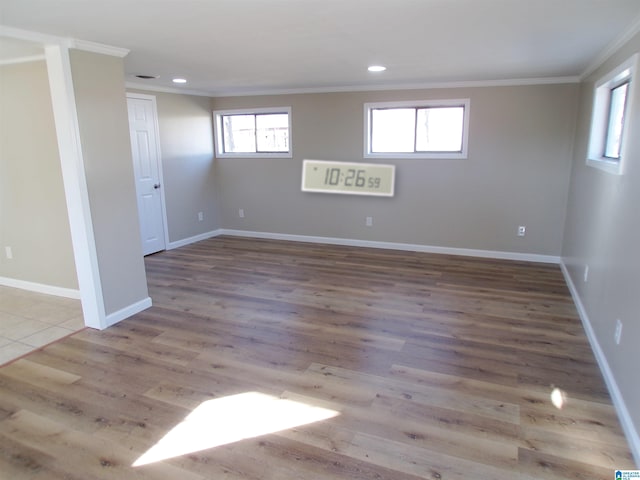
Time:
10.26
